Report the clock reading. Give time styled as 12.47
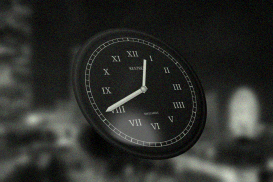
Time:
12.41
